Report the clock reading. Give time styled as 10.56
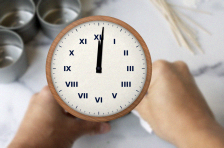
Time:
12.01
